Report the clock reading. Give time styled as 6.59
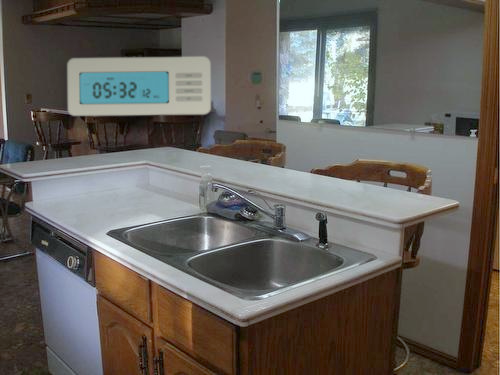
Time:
5.32
